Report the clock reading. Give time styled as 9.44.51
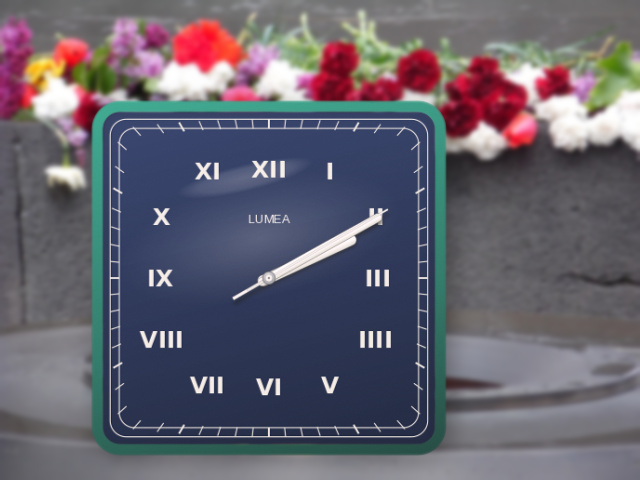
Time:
2.10.10
